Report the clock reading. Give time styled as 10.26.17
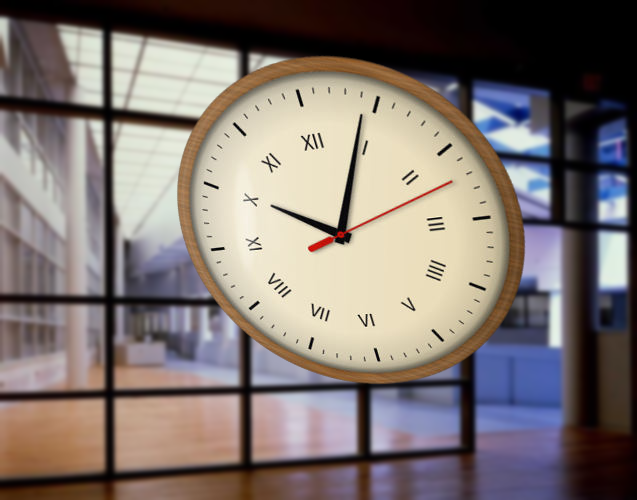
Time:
10.04.12
